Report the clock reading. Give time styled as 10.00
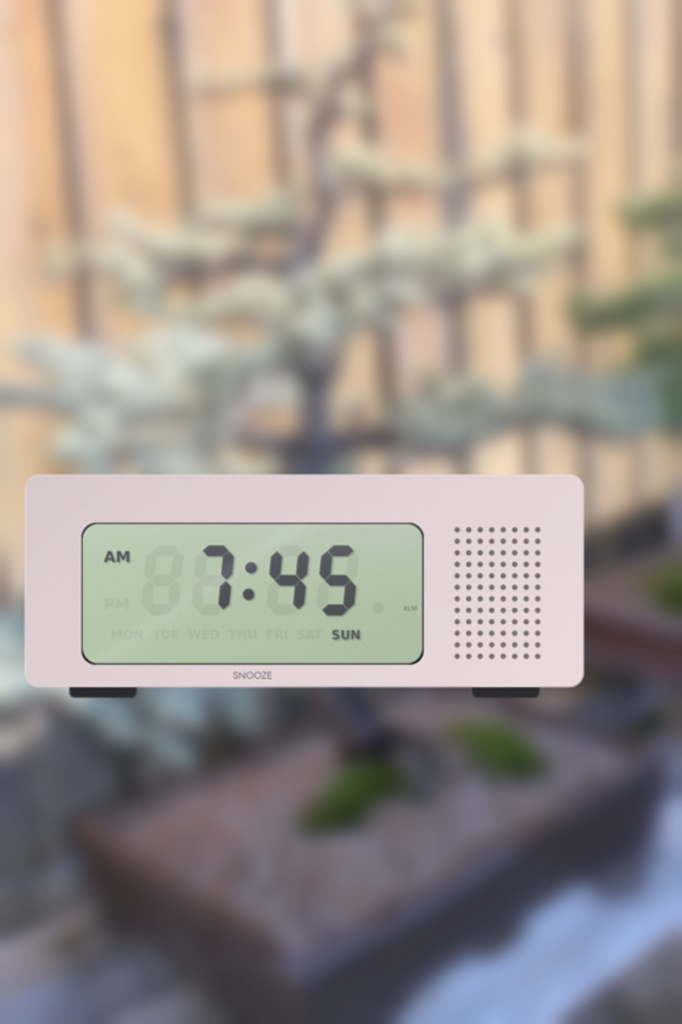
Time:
7.45
